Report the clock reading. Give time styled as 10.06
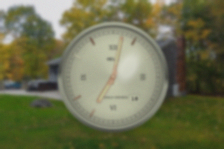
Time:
7.02
